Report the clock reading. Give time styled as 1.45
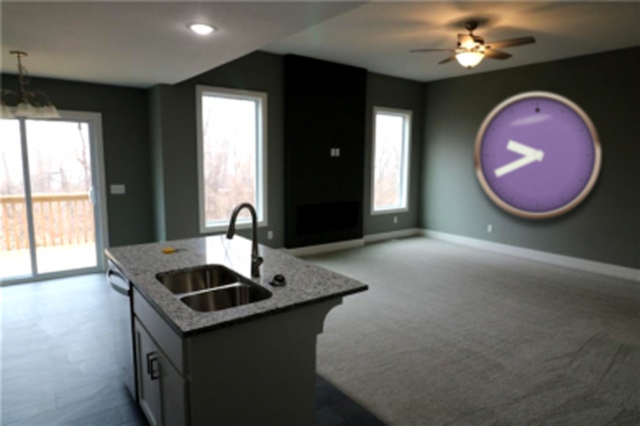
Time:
9.41
